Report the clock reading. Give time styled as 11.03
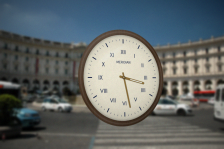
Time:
3.28
